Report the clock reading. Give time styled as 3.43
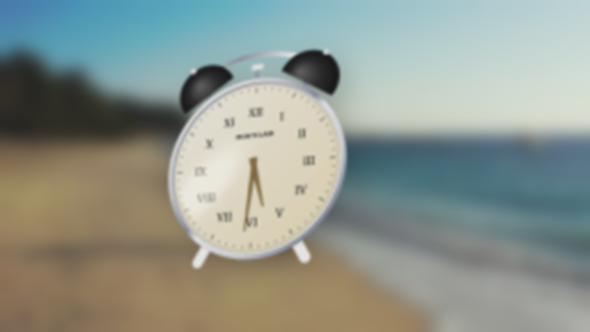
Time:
5.31
